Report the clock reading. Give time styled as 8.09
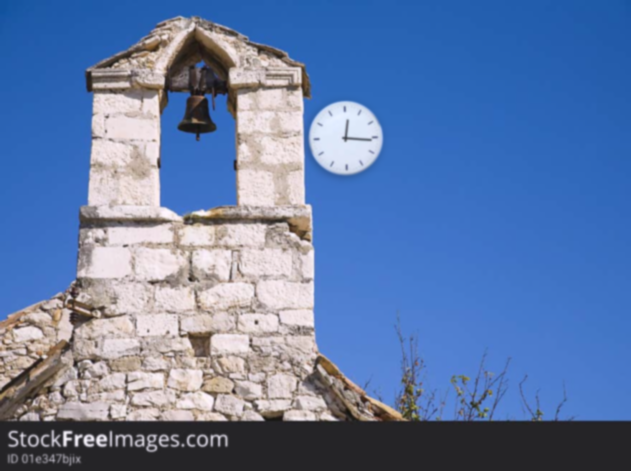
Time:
12.16
